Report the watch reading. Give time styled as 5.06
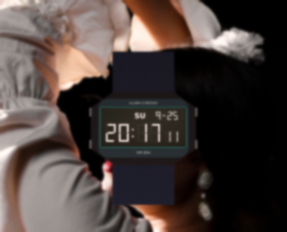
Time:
20.17
